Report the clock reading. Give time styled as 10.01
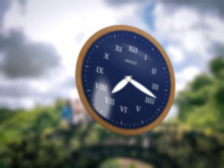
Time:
7.18
